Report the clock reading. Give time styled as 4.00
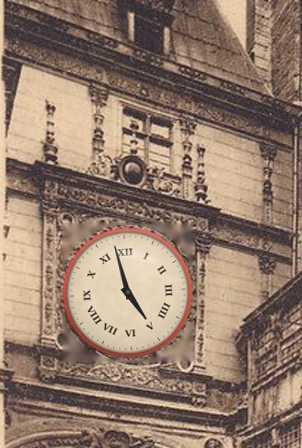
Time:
4.58
